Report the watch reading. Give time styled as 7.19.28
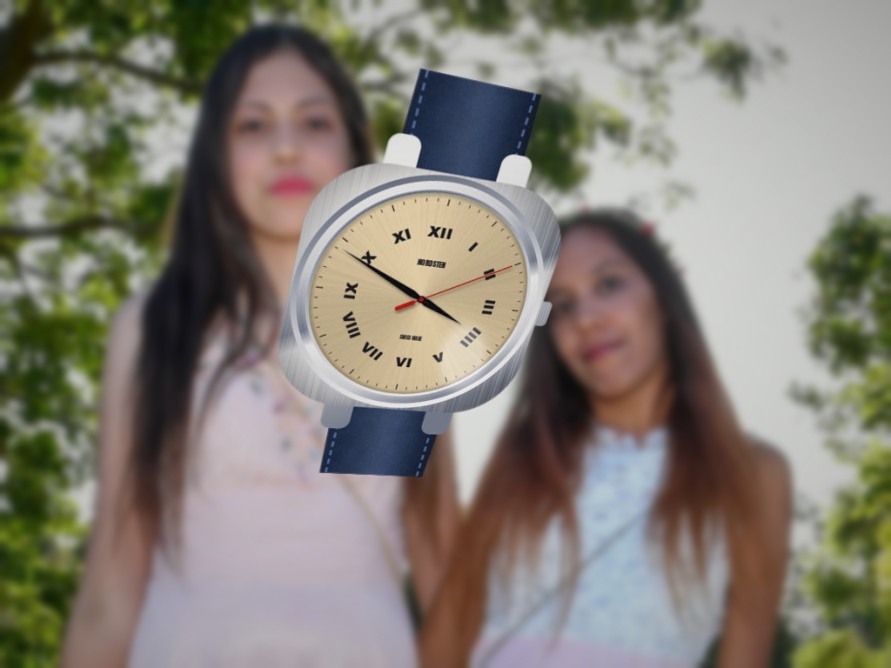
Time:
3.49.10
